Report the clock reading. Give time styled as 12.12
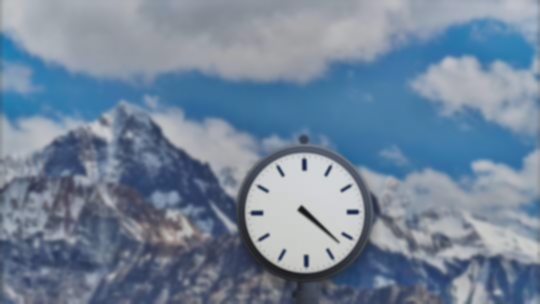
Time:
4.22
